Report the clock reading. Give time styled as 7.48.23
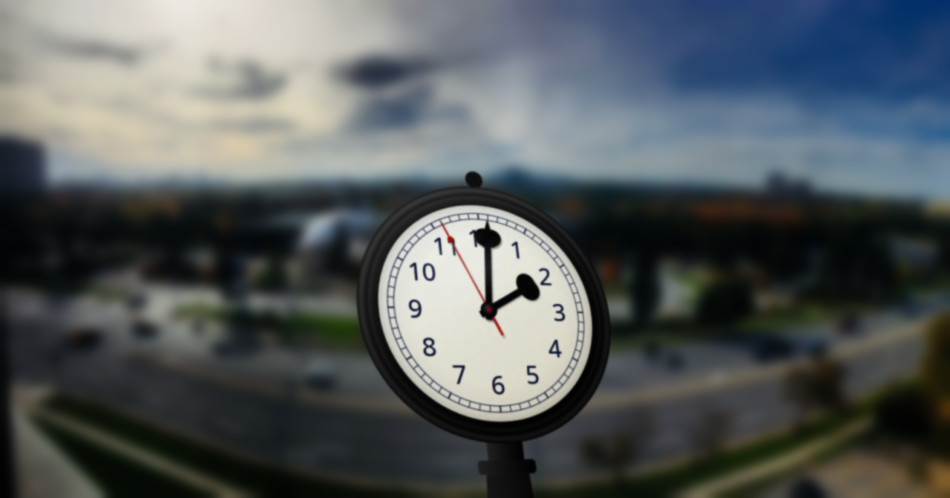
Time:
2.00.56
